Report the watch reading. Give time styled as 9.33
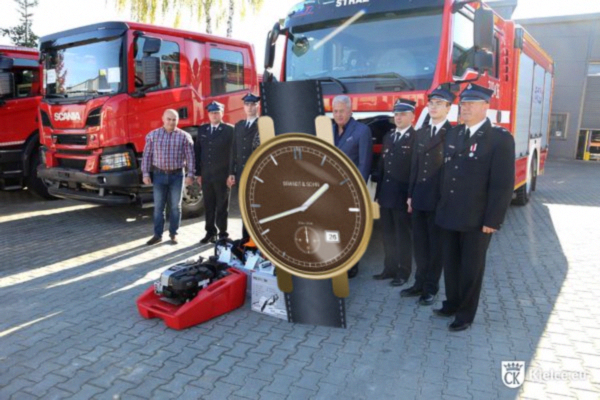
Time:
1.42
